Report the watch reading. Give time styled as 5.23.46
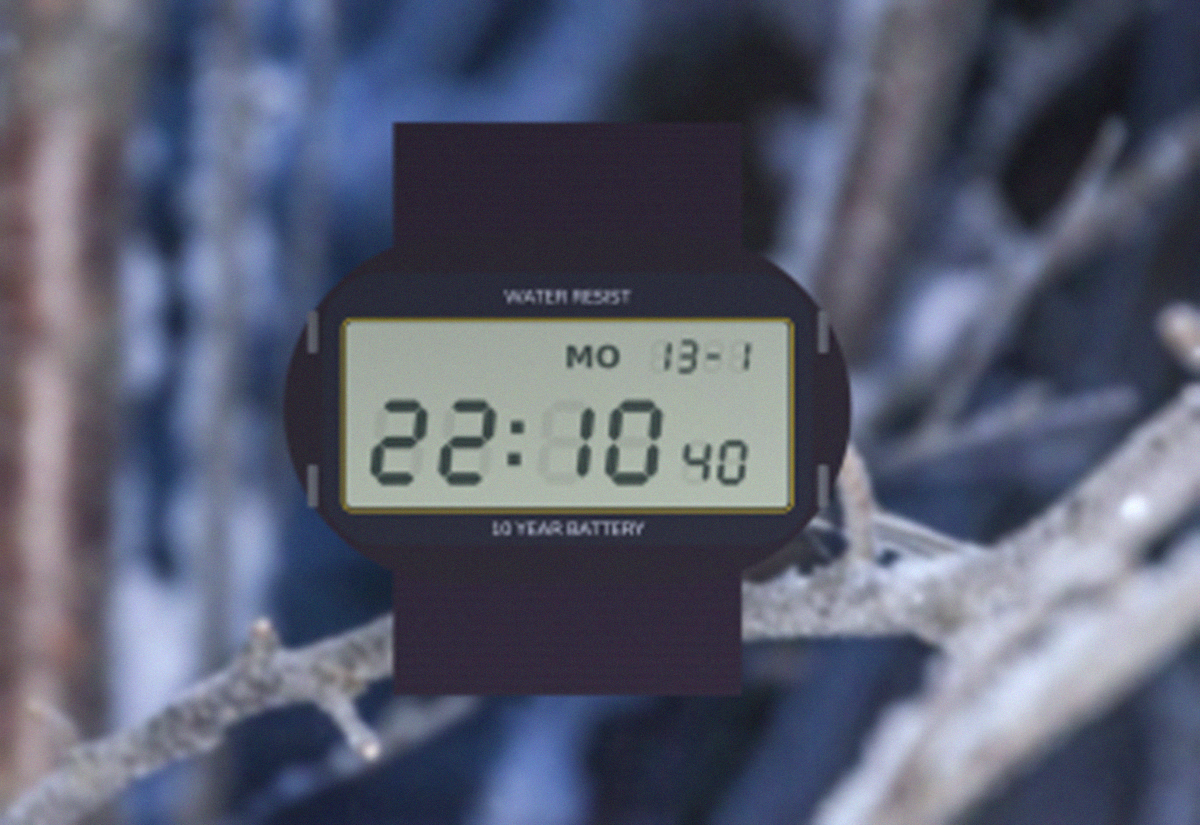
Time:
22.10.40
